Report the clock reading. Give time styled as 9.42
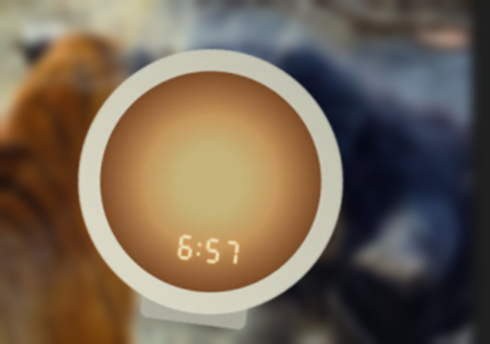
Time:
6.57
